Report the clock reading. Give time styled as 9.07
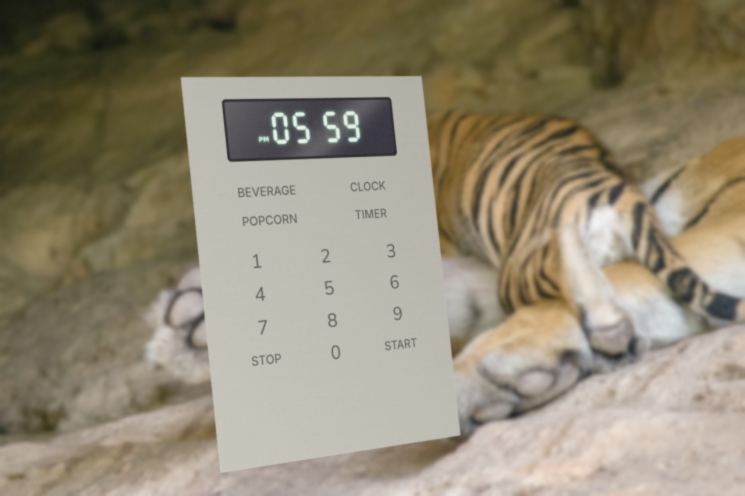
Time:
5.59
